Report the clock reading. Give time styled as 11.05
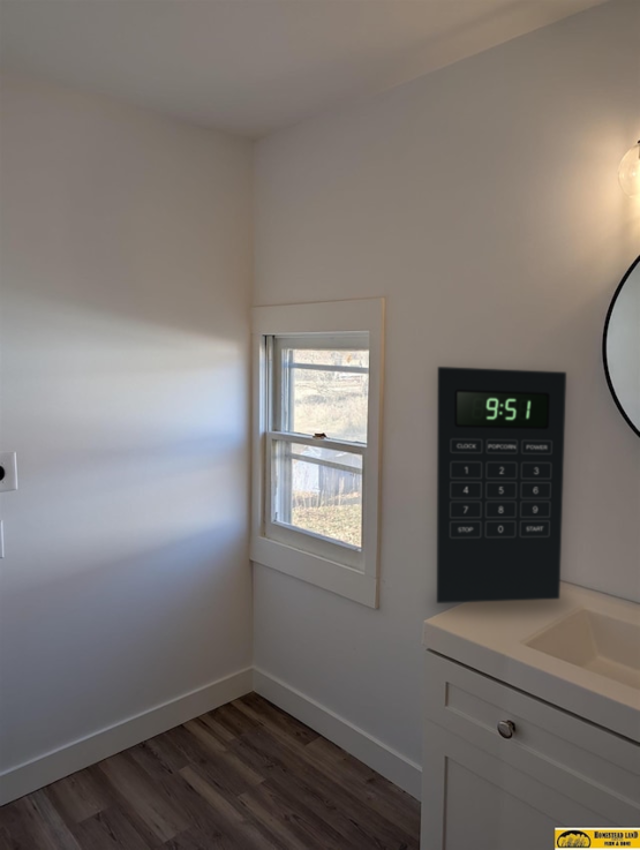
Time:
9.51
